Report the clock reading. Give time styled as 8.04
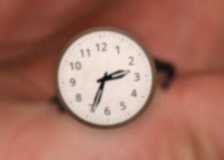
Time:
2.34
